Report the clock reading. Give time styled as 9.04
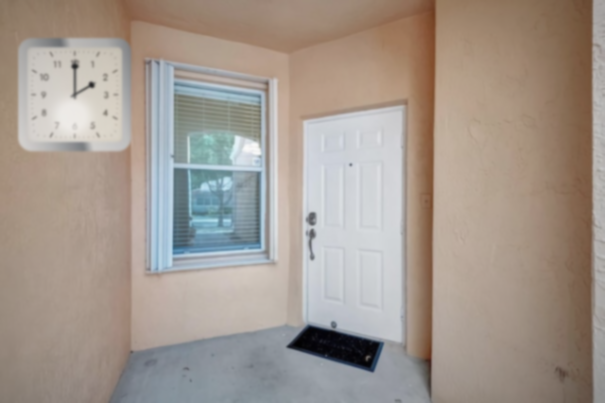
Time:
2.00
